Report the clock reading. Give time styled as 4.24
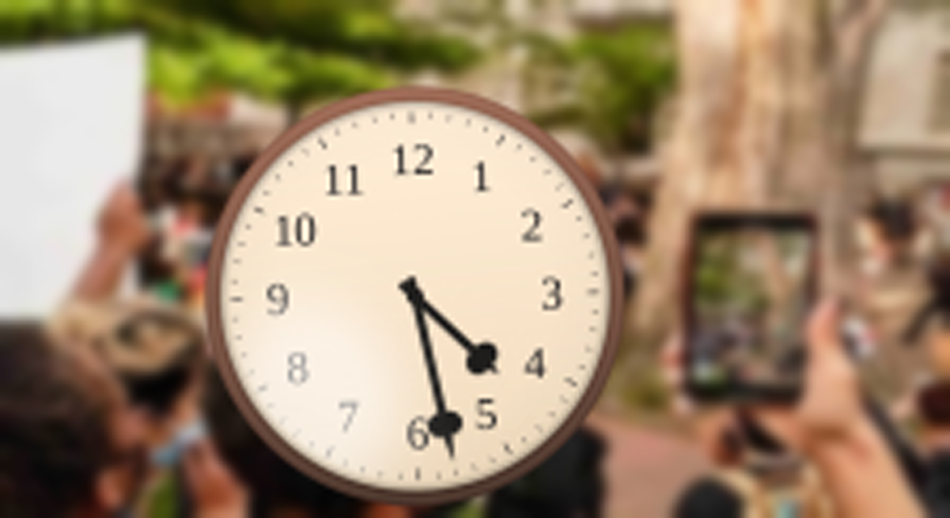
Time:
4.28
